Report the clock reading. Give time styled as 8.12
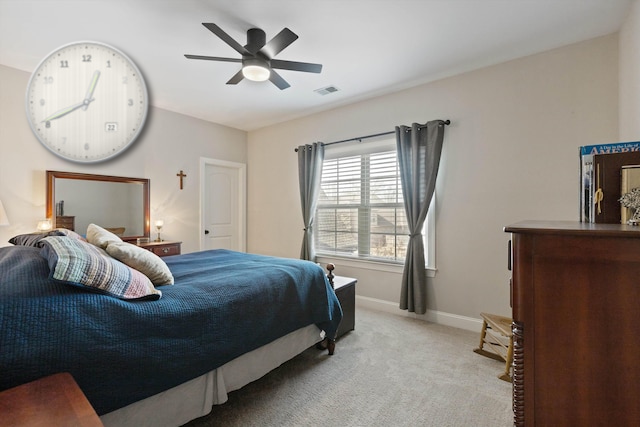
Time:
12.41
